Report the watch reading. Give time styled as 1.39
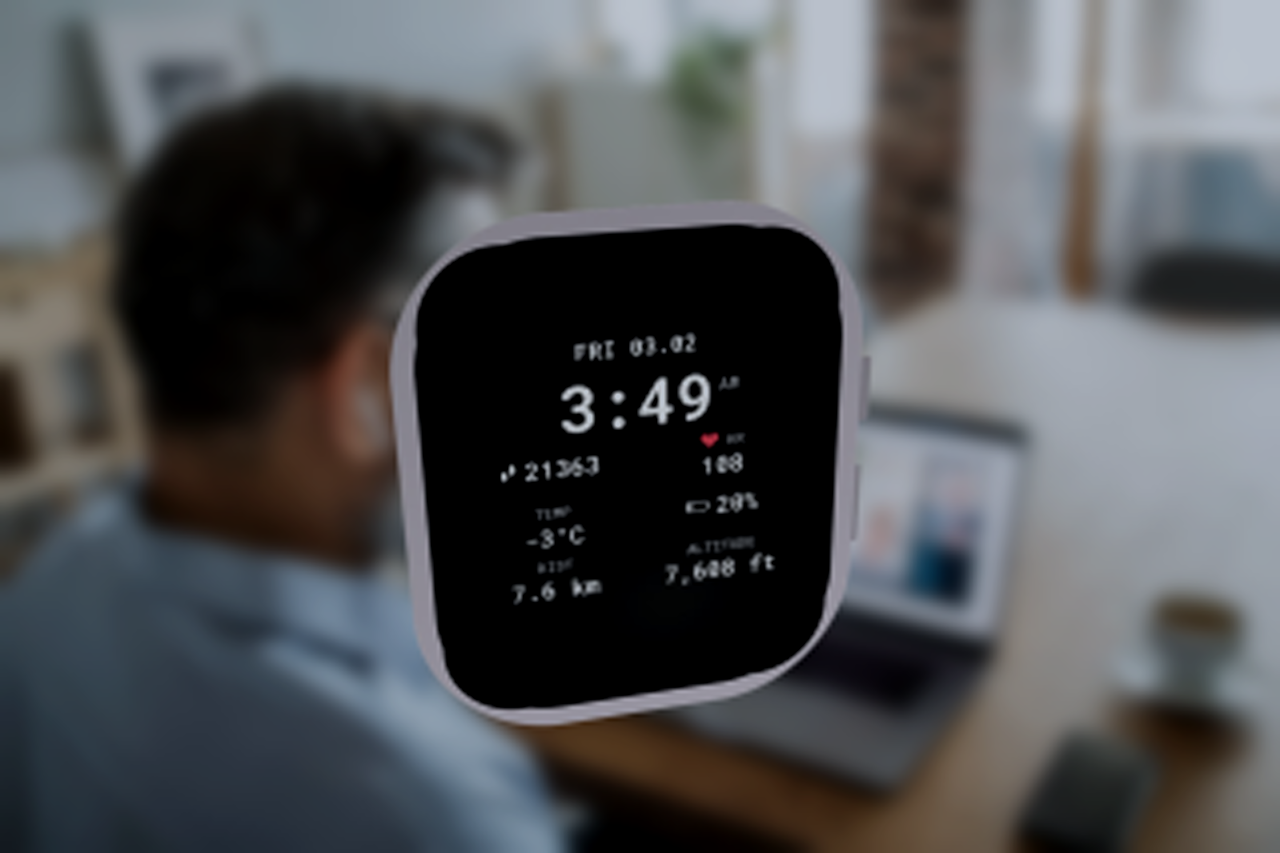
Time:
3.49
